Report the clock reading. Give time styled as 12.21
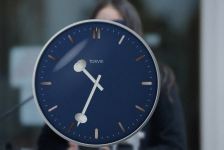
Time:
10.34
